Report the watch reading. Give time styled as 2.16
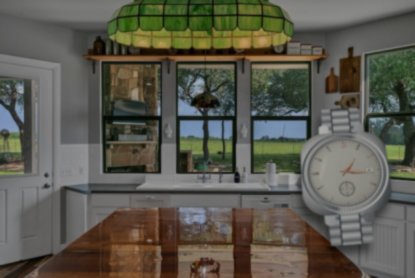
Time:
1.16
